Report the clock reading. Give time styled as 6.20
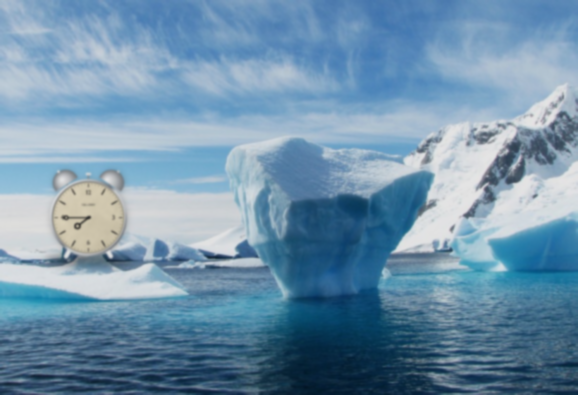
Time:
7.45
